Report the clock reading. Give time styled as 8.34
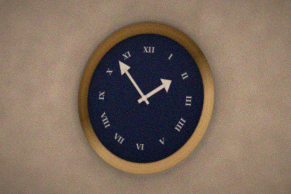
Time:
1.53
